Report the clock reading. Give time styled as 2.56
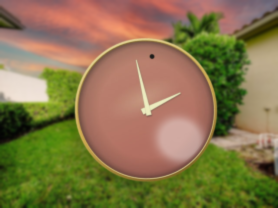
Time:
1.57
